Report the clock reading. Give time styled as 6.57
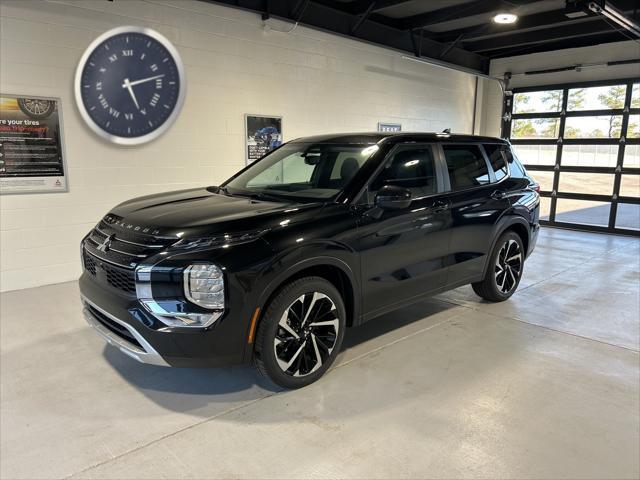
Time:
5.13
